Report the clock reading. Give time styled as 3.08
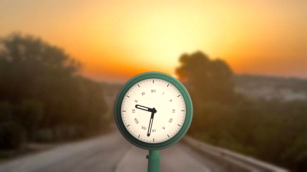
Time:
9.32
